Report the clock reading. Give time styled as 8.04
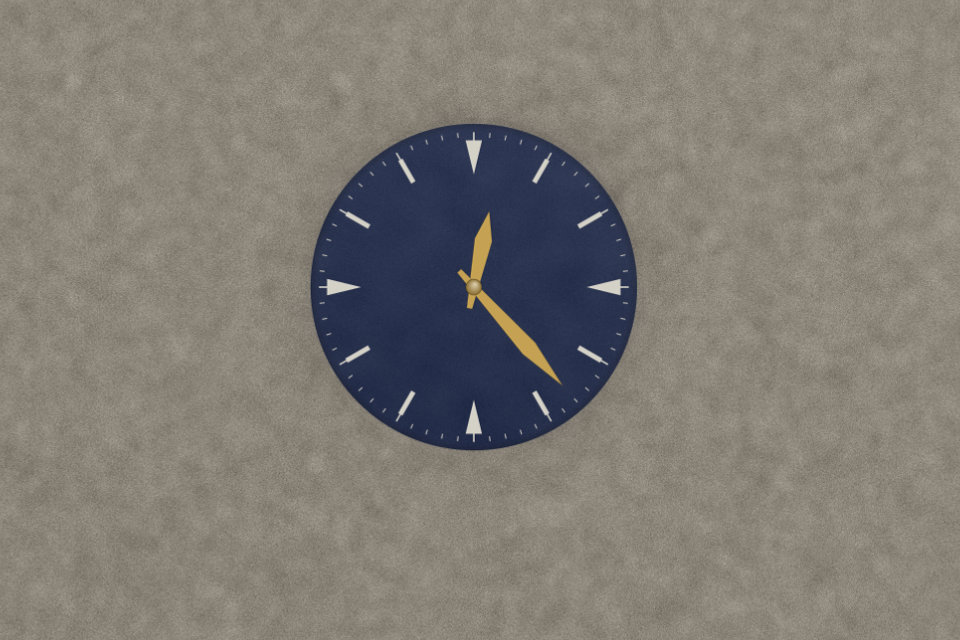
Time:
12.23
